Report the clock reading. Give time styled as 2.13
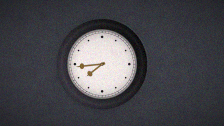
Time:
7.44
